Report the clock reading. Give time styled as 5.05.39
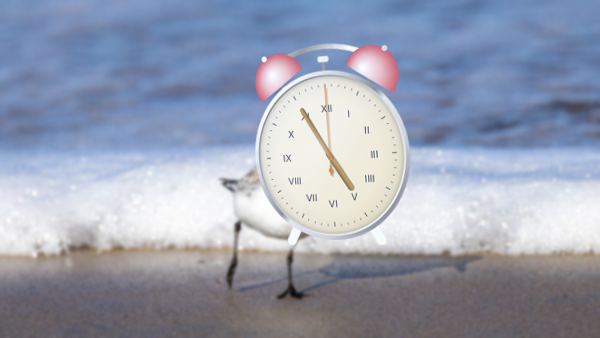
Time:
4.55.00
